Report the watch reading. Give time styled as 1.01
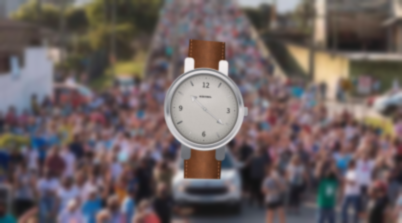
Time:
10.21
